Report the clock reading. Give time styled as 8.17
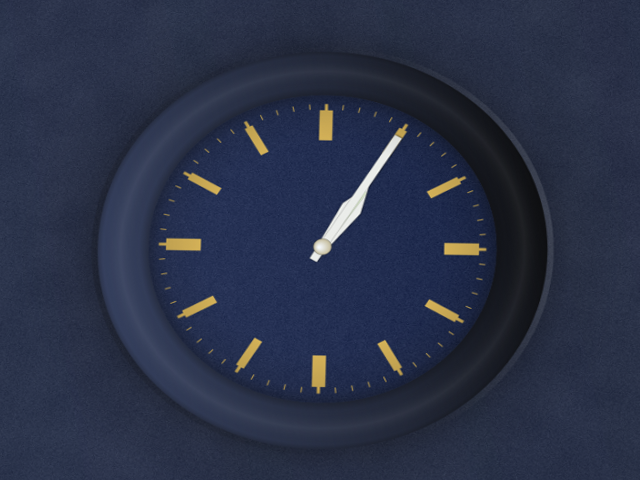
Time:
1.05
